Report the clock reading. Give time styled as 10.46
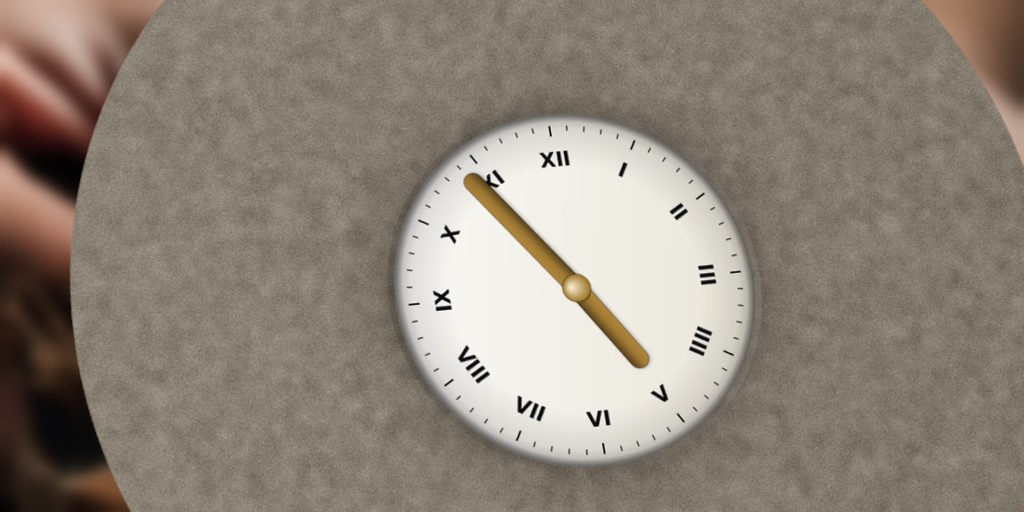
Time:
4.54
